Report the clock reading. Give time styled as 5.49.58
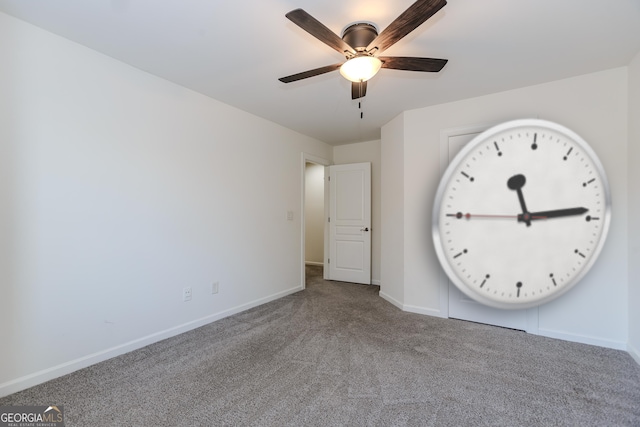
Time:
11.13.45
